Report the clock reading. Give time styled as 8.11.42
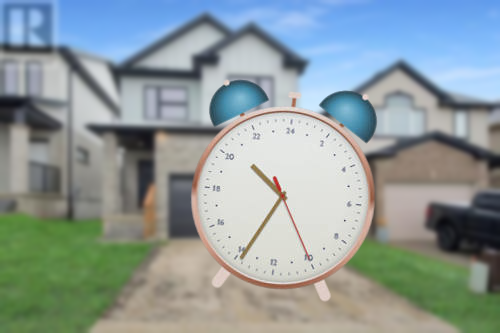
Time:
20.34.25
